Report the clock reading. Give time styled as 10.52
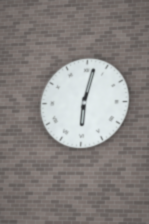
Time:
6.02
